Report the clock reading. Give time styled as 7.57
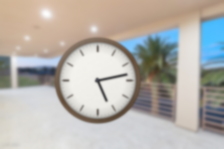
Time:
5.13
